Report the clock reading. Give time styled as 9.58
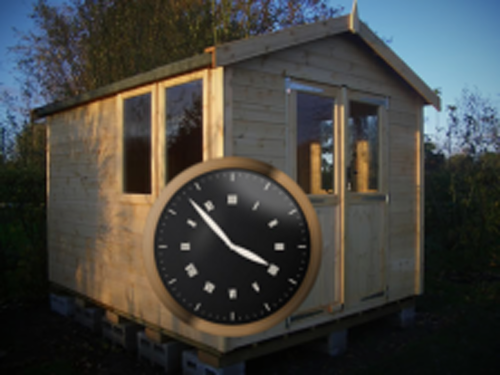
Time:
3.53
